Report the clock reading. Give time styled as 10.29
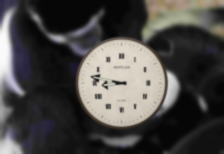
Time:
8.47
